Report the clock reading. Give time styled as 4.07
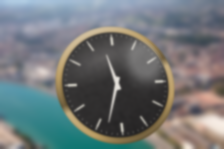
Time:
11.33
